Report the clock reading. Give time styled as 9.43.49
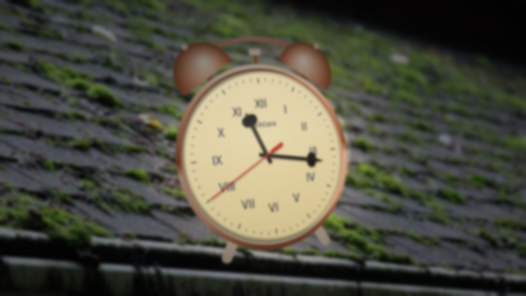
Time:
11.16.40
